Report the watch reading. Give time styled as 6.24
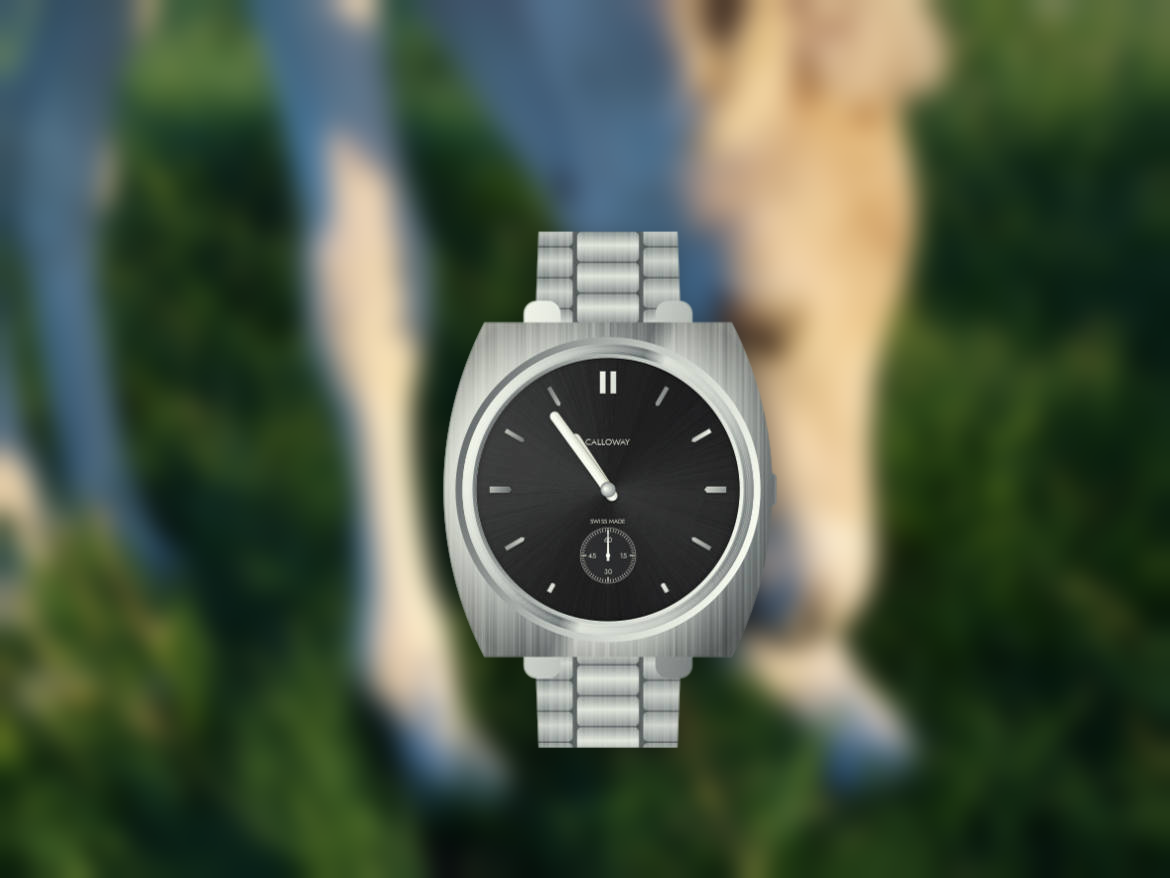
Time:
10.54
